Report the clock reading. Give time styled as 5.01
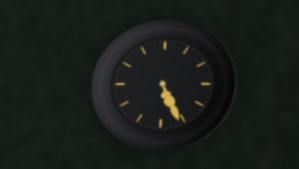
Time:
5.26
